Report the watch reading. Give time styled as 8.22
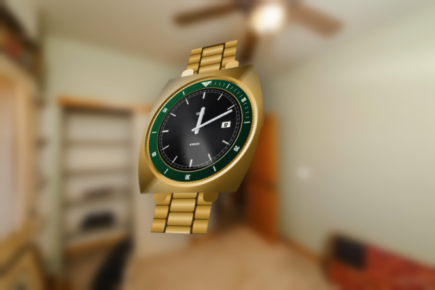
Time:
12.11
